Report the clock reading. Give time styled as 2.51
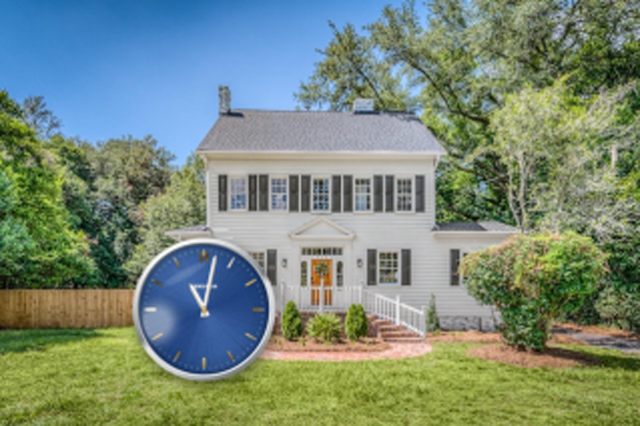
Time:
11.02
